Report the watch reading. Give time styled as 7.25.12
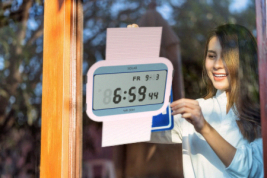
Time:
6.59.44
